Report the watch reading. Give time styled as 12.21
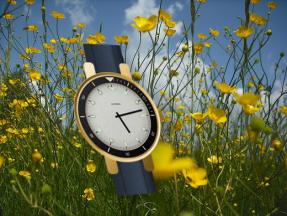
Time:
5.13
